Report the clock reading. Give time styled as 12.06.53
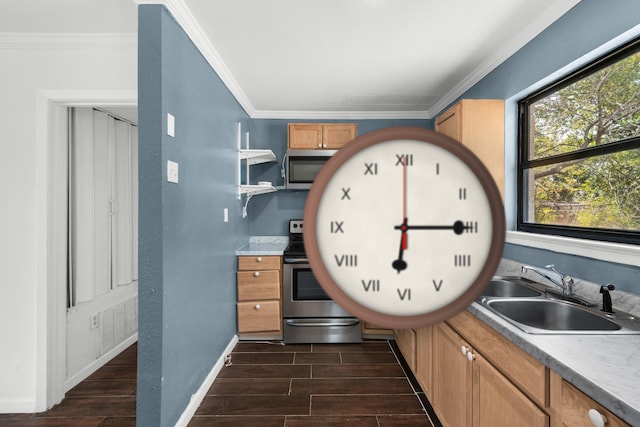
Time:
6.15.00
